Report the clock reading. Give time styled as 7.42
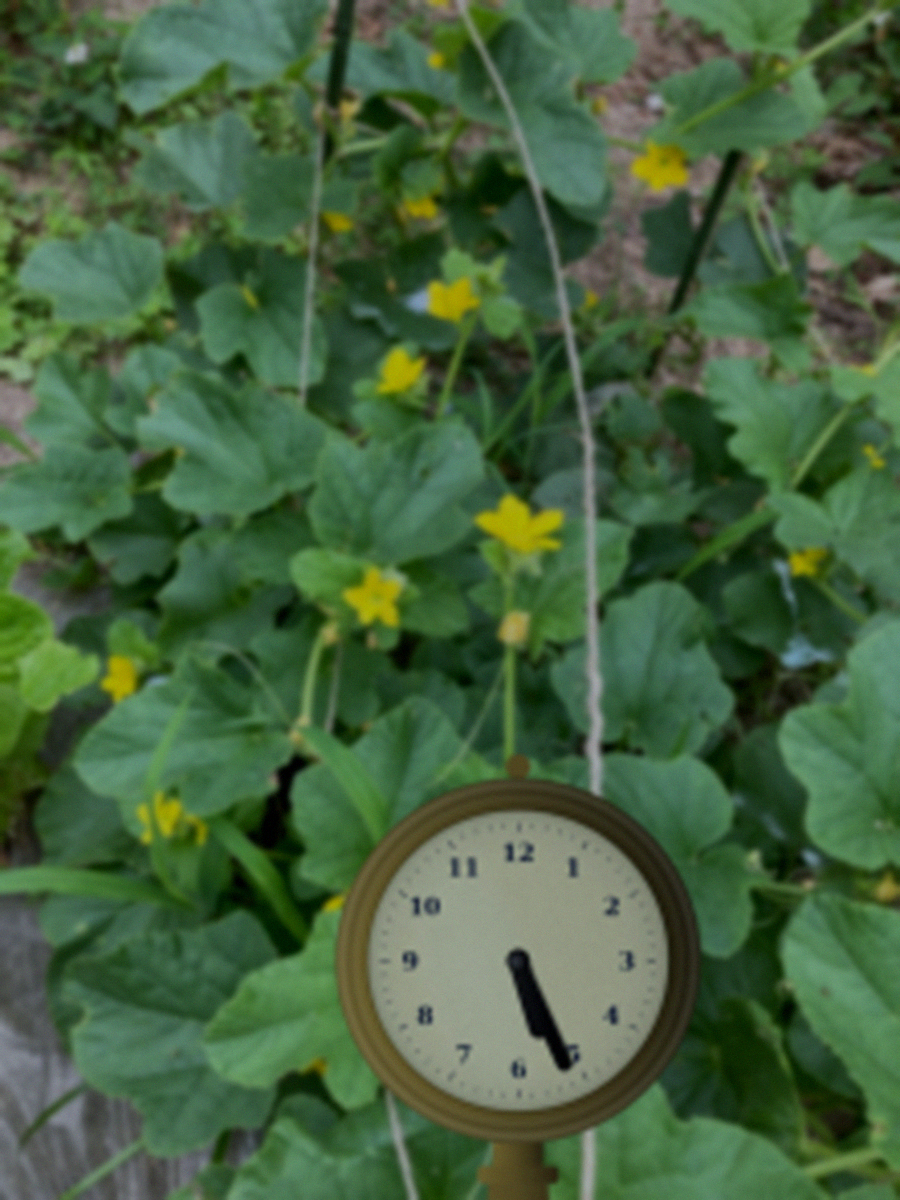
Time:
5.26
